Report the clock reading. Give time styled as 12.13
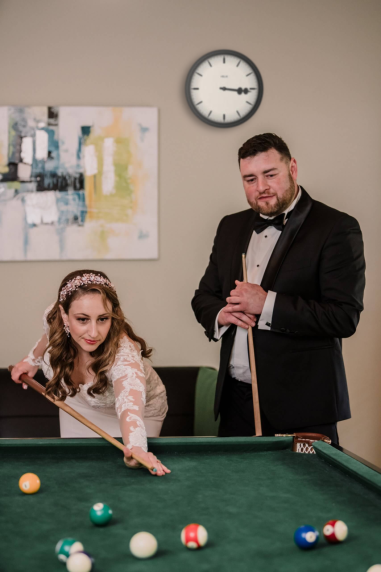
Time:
3.16
